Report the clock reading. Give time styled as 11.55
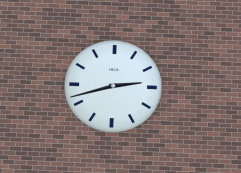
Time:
2.42
